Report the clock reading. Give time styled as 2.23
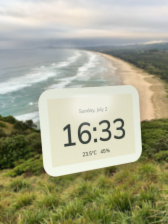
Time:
16.33
